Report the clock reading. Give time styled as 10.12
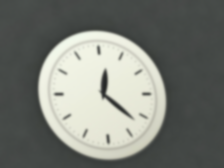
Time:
12.22
